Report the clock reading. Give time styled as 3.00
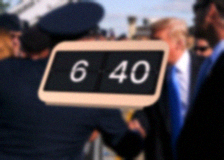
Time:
6.40
